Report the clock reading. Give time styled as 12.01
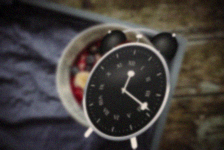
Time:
12.19
